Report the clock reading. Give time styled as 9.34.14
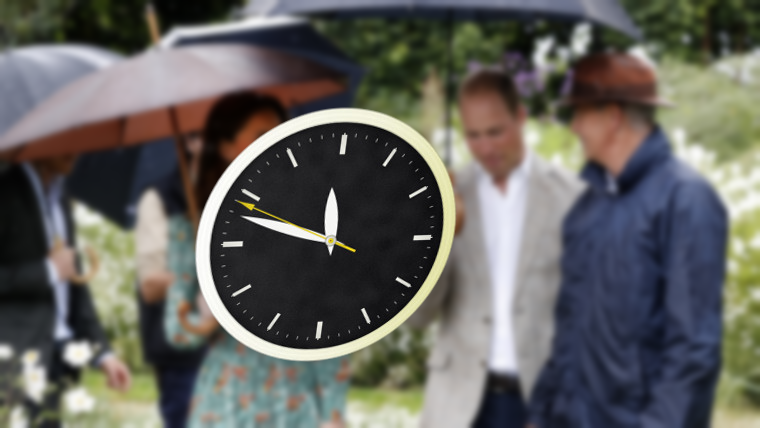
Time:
11.47.49
